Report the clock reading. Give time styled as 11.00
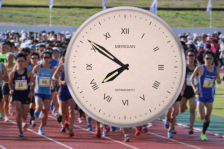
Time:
7.51
